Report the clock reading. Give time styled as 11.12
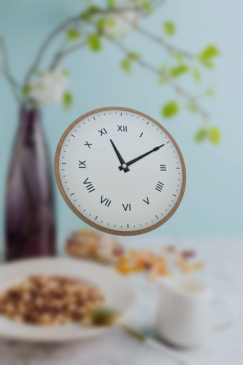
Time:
11.10
